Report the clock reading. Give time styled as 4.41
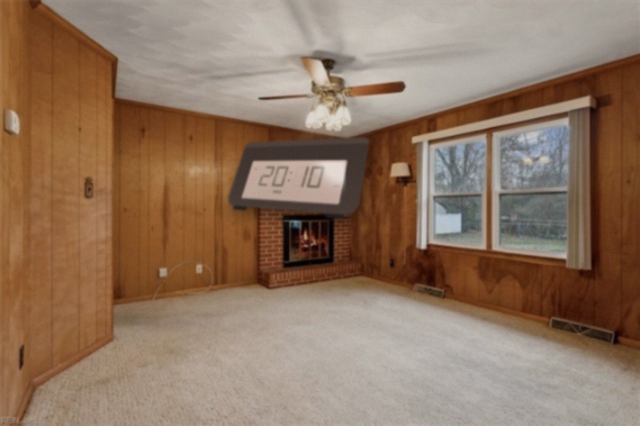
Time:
20.10
